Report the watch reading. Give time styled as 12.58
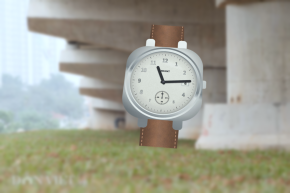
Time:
11.14
